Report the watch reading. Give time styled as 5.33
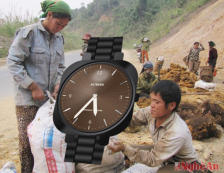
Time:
5.36
